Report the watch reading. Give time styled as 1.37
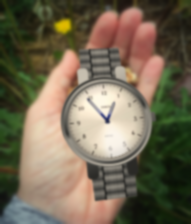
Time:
12.54
